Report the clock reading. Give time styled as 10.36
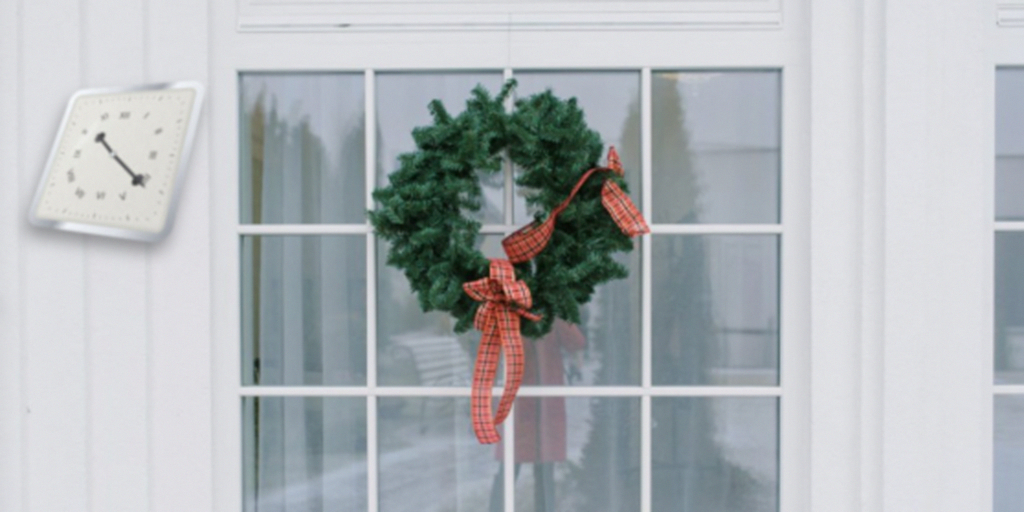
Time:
10.21
